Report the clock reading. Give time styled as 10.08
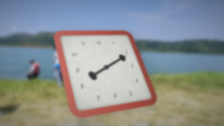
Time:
8.11
